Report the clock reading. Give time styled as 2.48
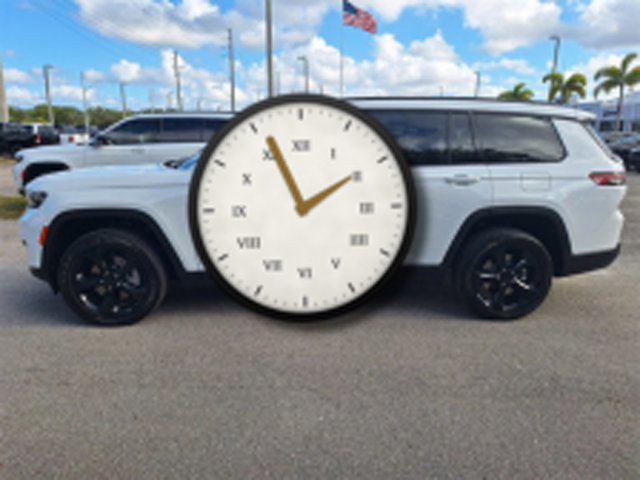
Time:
1.56
